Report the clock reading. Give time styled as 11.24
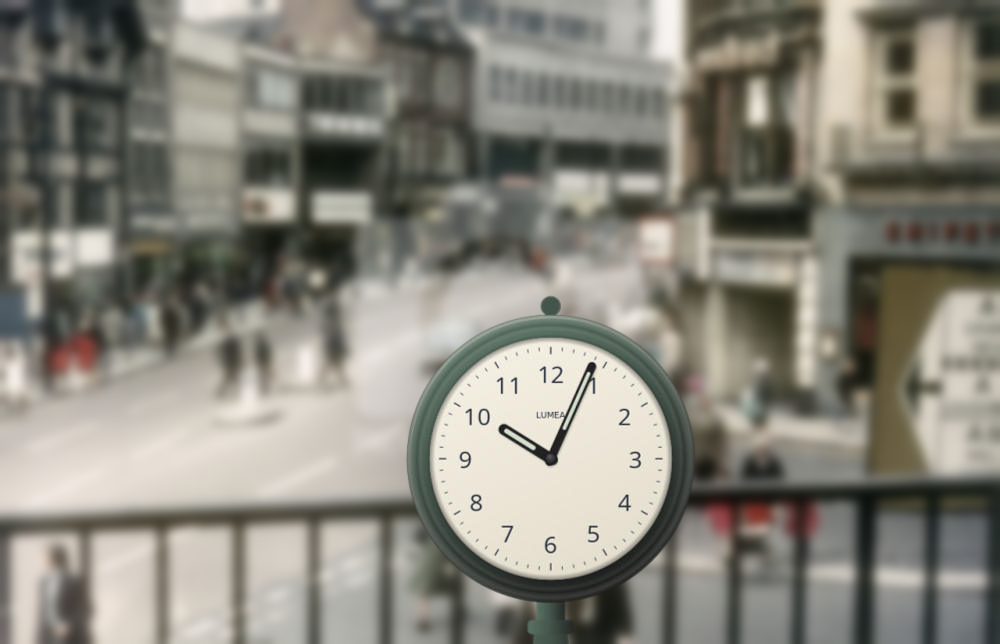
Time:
10.04
